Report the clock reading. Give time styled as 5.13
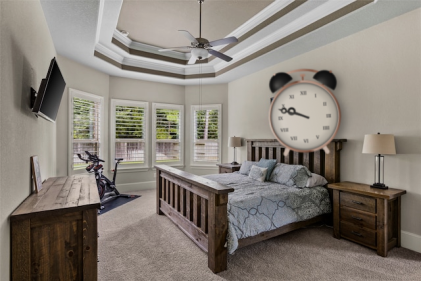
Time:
9.48
